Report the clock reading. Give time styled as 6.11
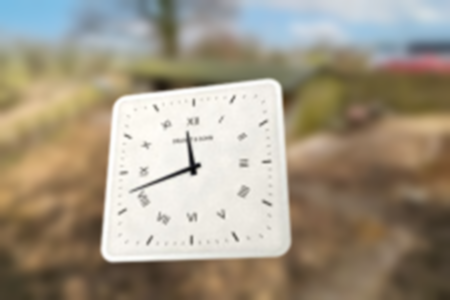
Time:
11.42
